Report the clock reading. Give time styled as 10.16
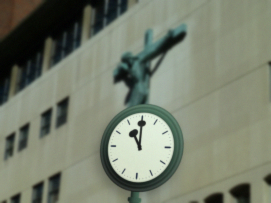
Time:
11.00
